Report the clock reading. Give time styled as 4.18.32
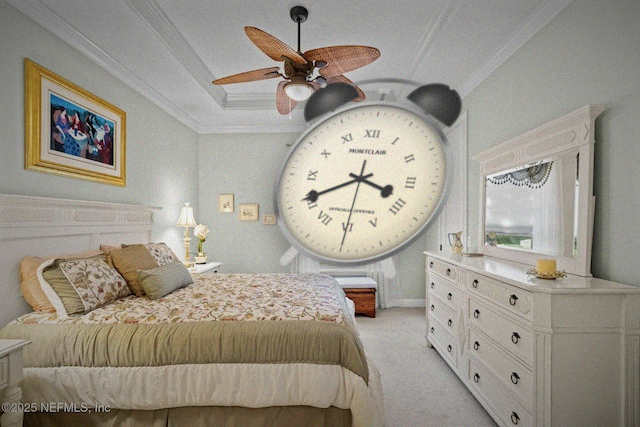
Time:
3.40.30
